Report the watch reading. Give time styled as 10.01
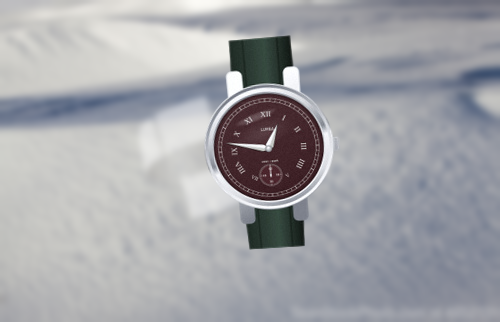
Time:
12.47
